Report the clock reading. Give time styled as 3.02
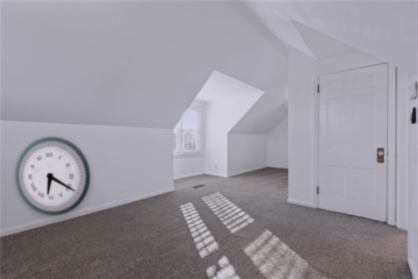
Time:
6.20
